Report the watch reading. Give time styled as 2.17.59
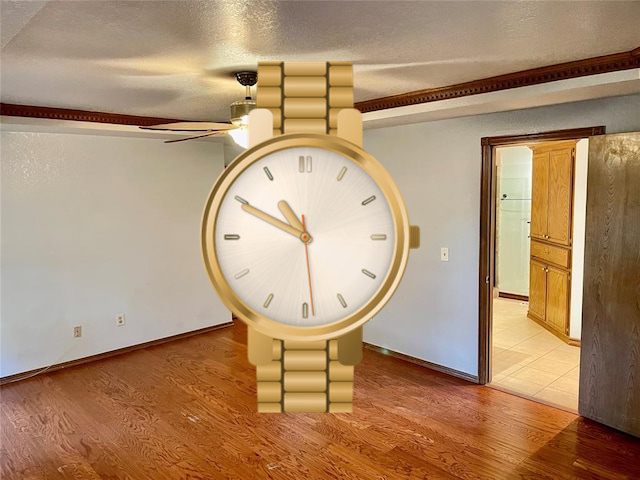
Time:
10.49.29
